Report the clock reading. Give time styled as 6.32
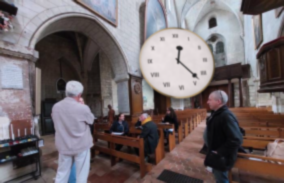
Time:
12.23
